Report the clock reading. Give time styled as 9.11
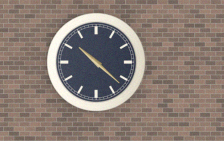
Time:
10.22
